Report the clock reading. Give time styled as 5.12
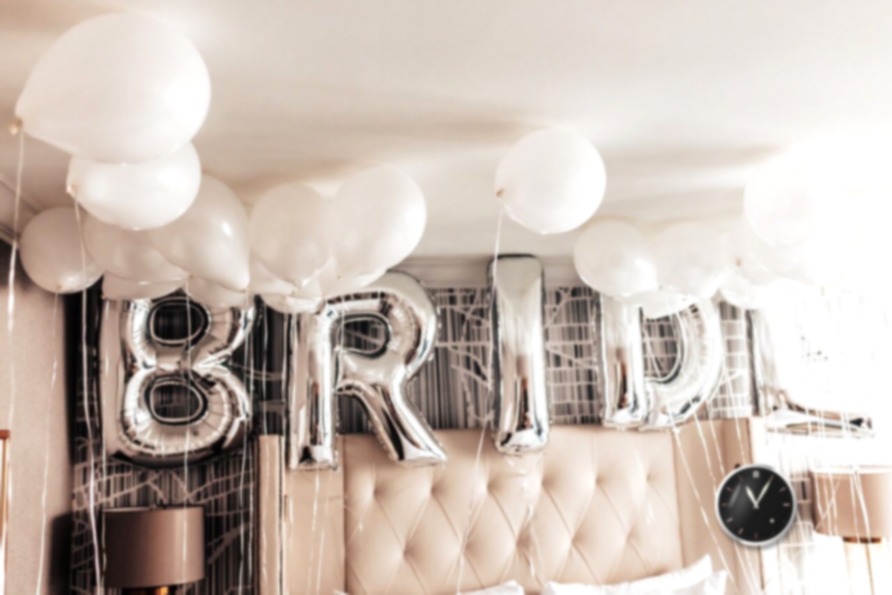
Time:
11.05
